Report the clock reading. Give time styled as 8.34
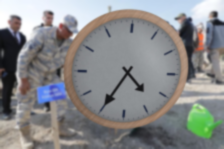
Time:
4.35
